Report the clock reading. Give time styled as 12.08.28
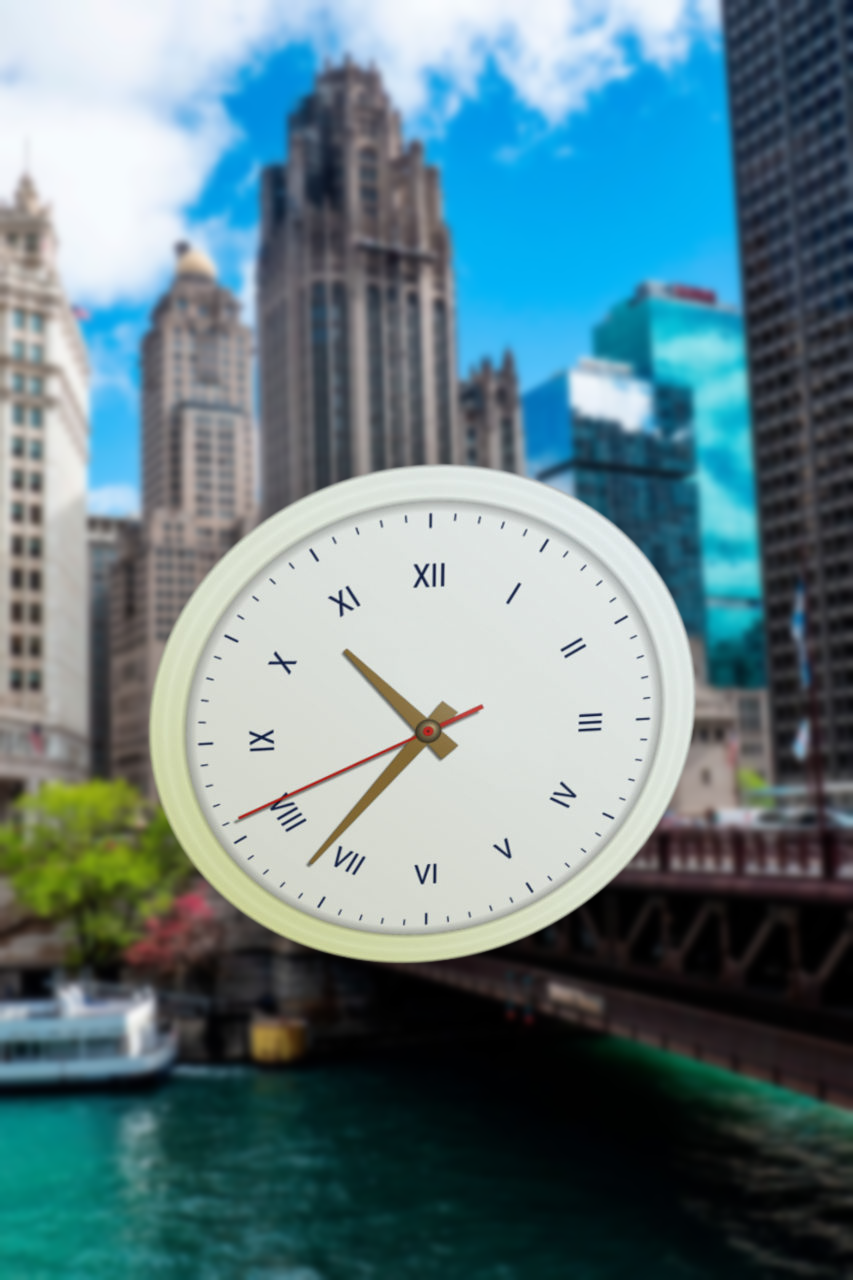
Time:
10.36.41
